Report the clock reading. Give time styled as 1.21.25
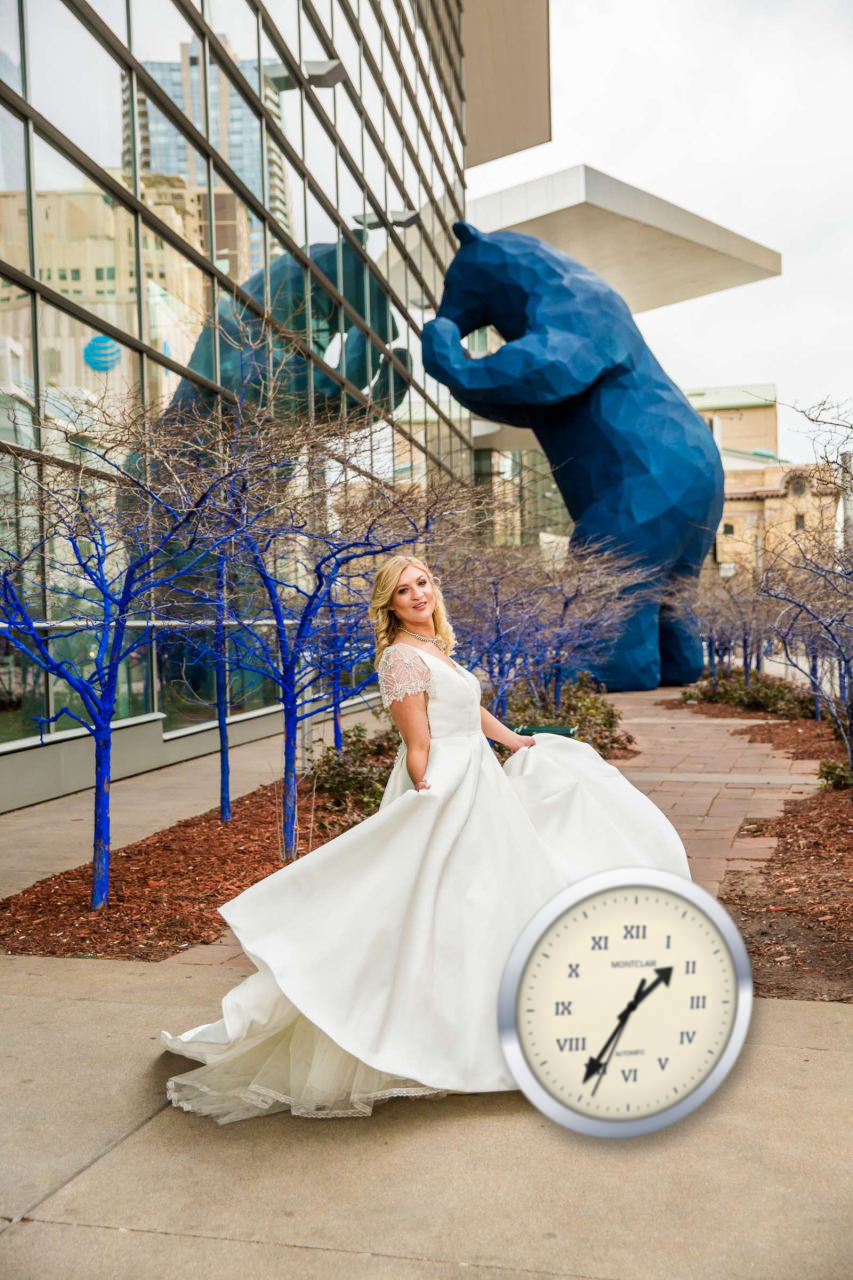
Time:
1.35.34
